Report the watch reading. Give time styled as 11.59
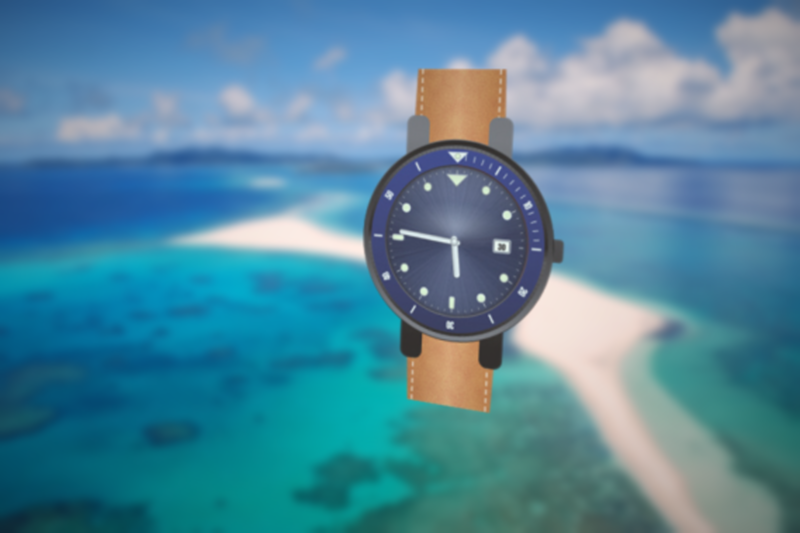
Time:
5.46
